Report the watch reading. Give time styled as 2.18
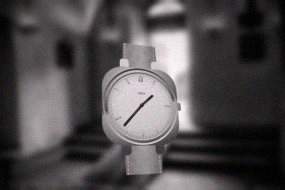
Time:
1.37
